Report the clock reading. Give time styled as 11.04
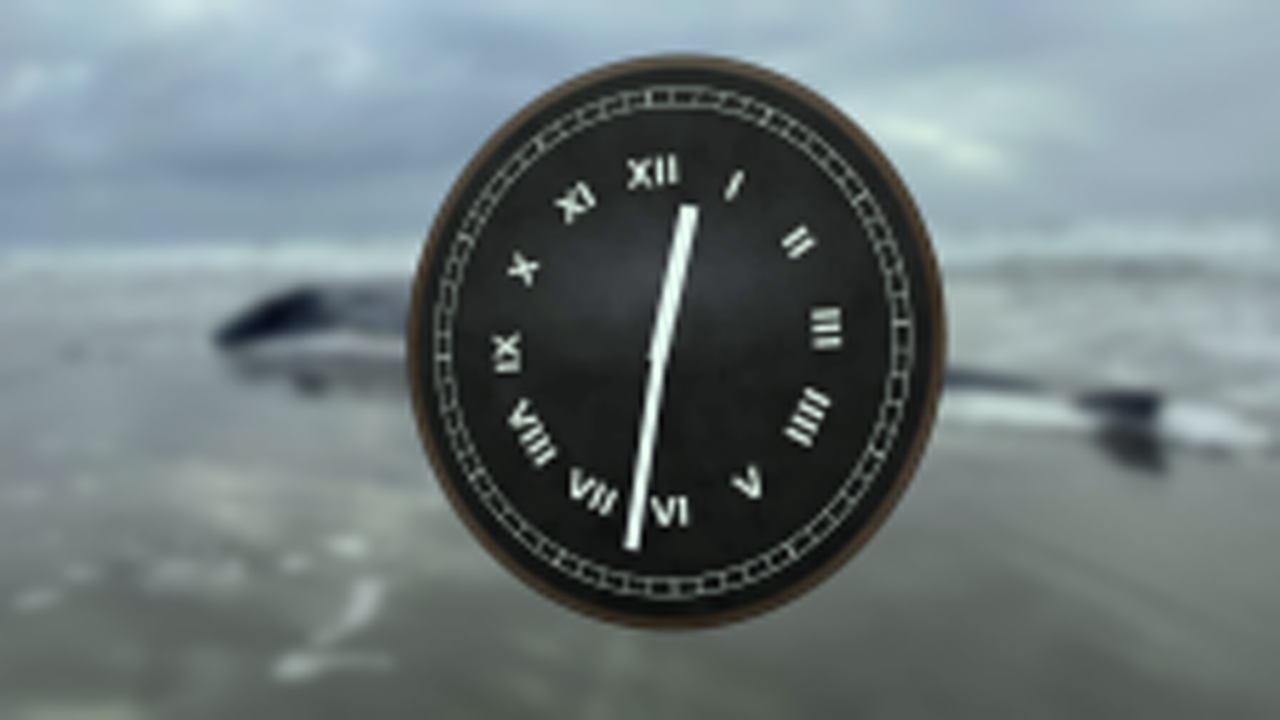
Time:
12.32
